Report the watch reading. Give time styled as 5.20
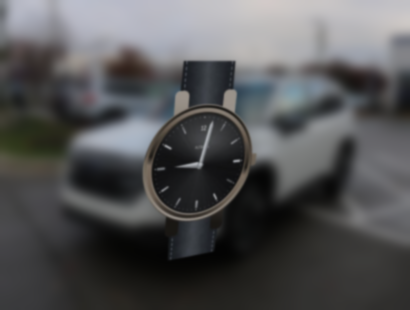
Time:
9.02
